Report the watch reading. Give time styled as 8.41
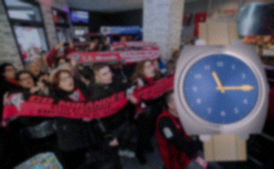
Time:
11.15
